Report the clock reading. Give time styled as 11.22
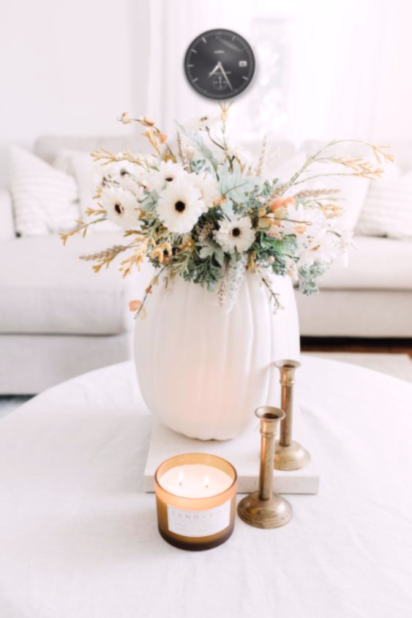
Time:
7.26
